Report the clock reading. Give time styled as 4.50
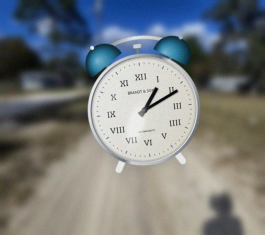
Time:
1.11
